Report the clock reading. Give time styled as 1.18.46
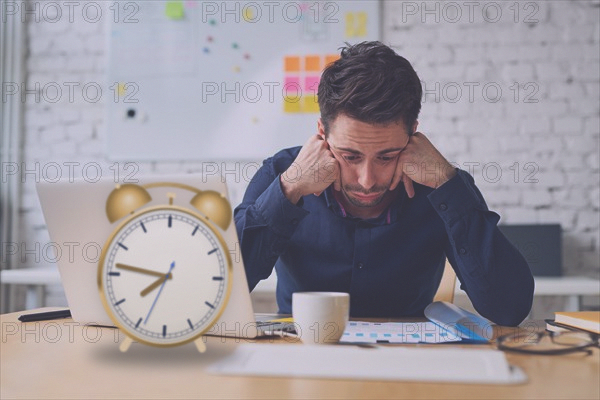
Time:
7.46.34
